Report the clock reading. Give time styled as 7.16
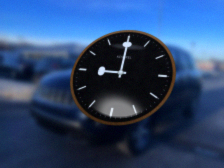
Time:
9.00
